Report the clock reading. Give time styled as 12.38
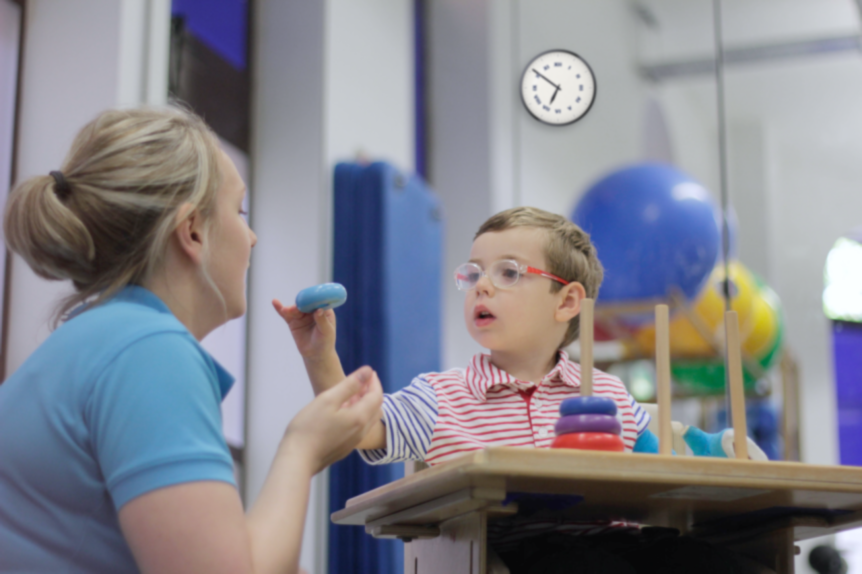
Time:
6.51
